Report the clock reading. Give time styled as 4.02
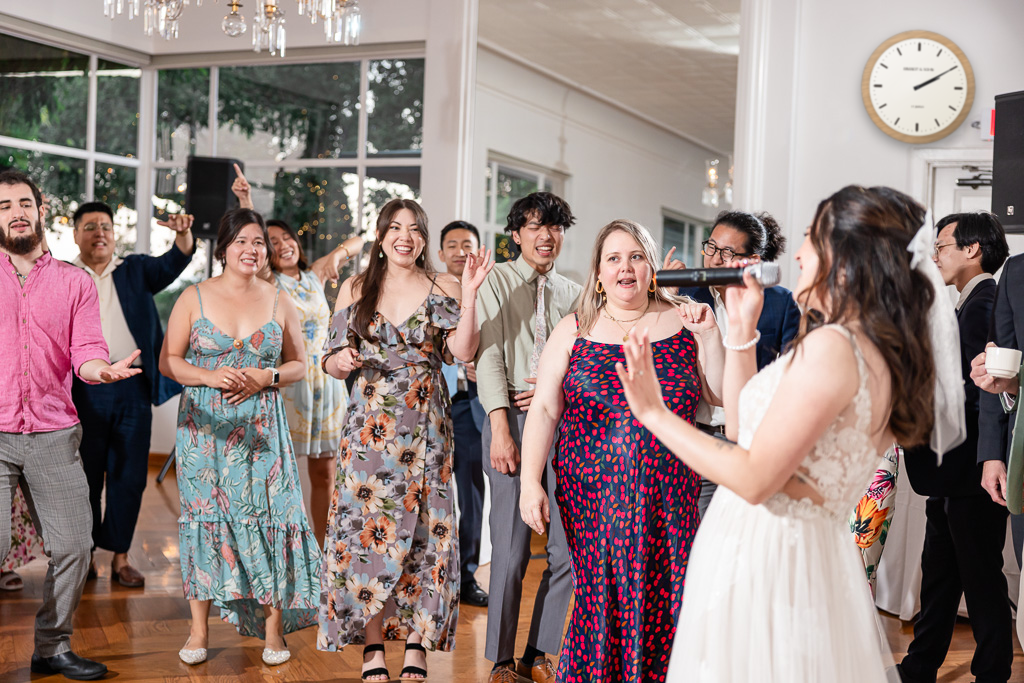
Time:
2.10
